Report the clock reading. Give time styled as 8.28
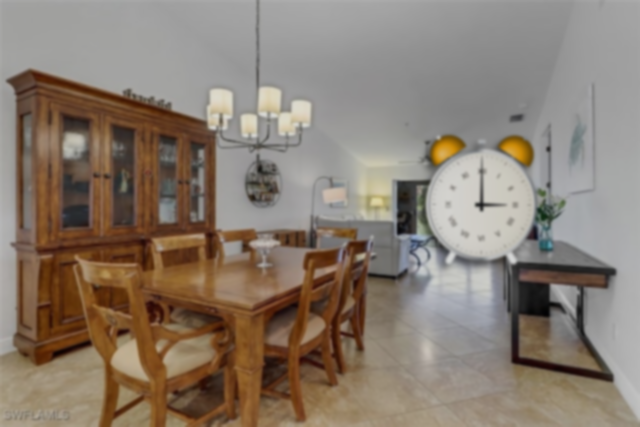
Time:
3.00
